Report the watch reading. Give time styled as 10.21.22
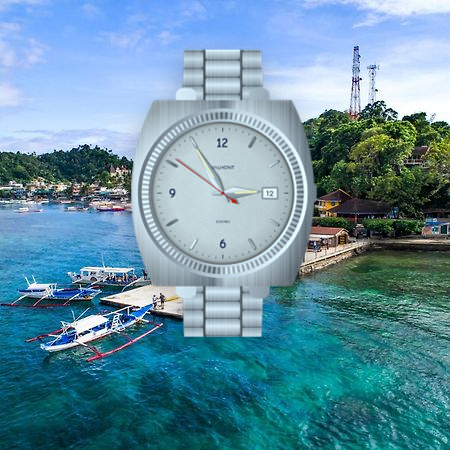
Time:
2.54.51
